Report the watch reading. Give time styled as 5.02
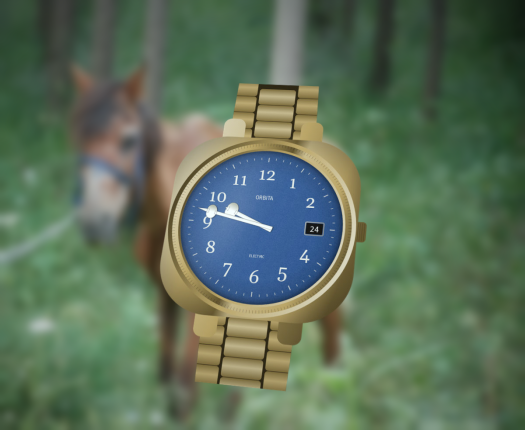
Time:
9.47
